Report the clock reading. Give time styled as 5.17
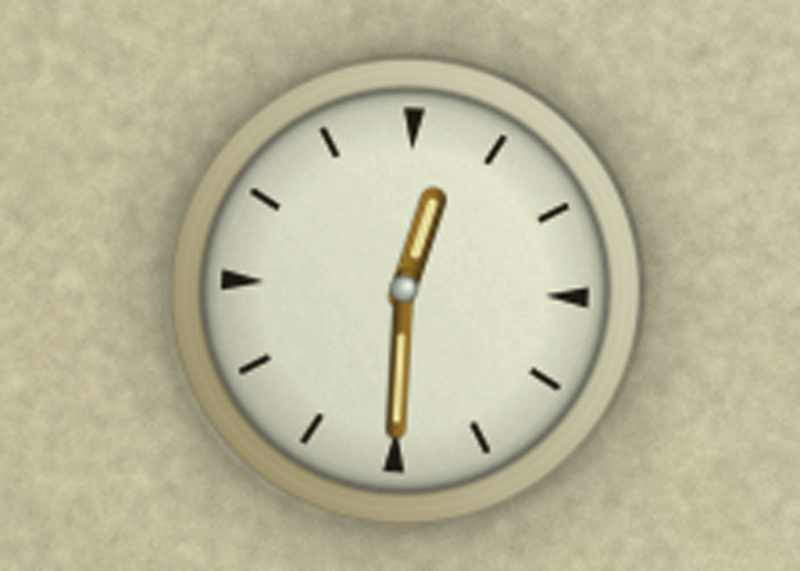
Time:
12.30
